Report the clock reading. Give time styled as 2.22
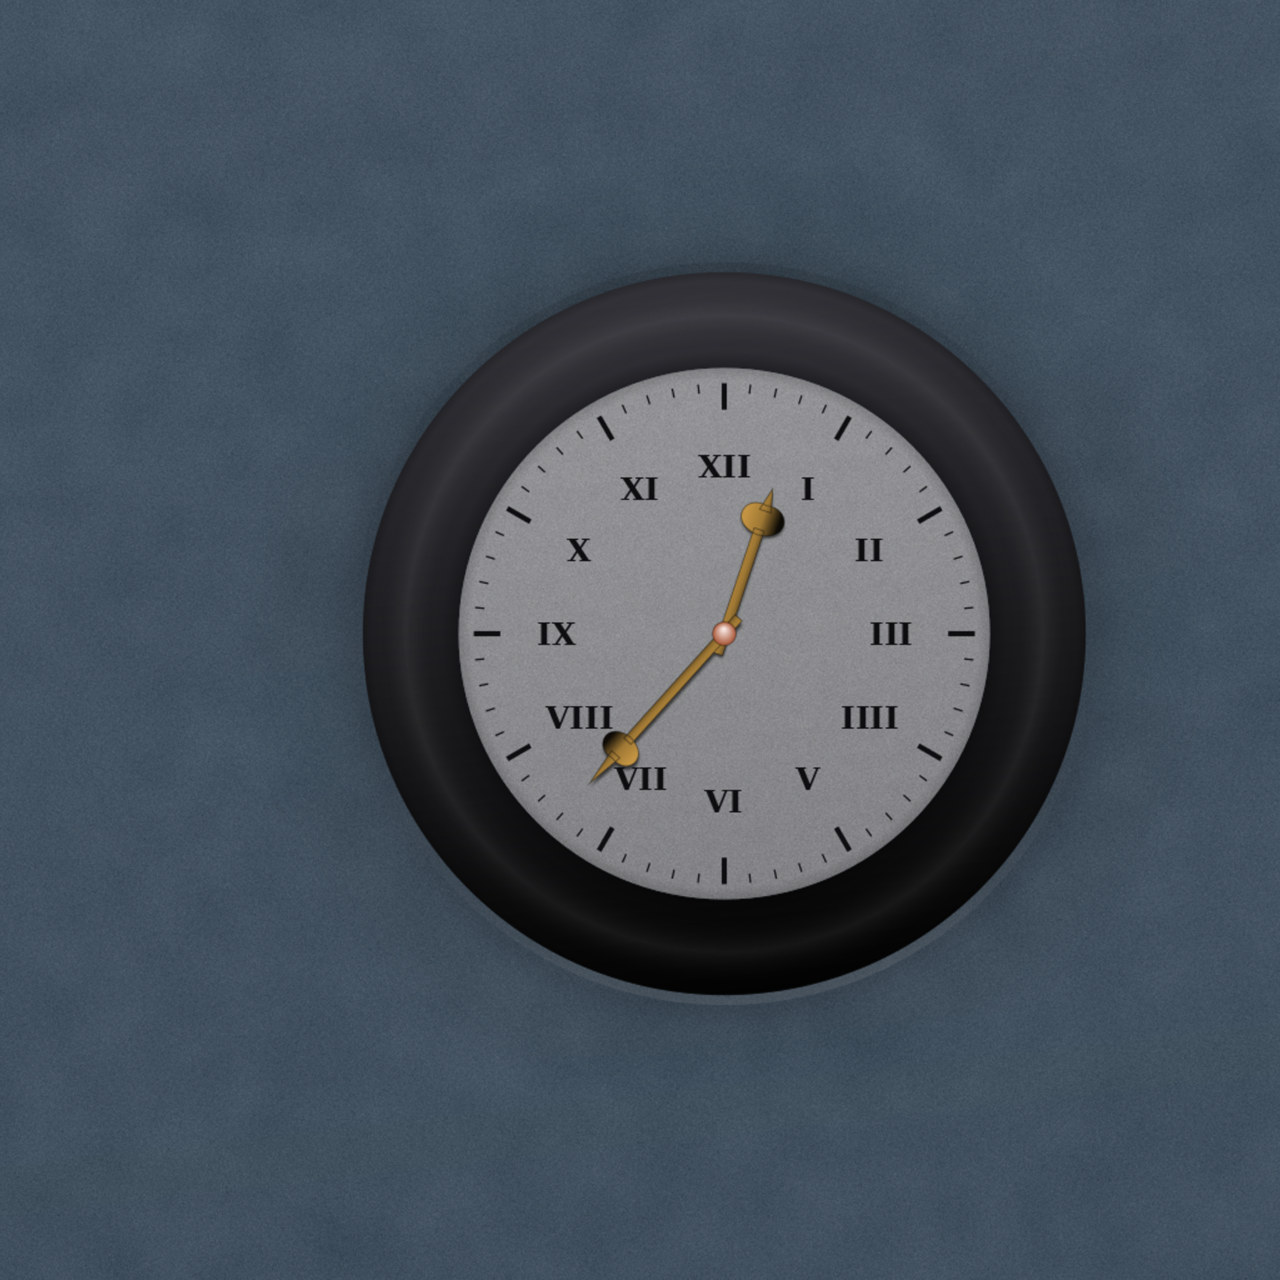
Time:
12.37
